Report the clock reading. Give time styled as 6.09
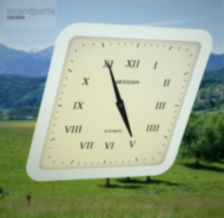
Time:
4.55
